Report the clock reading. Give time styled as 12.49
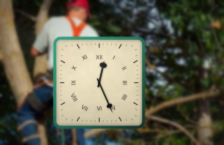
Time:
12.26
